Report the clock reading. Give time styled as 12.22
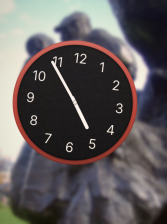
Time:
4.54
